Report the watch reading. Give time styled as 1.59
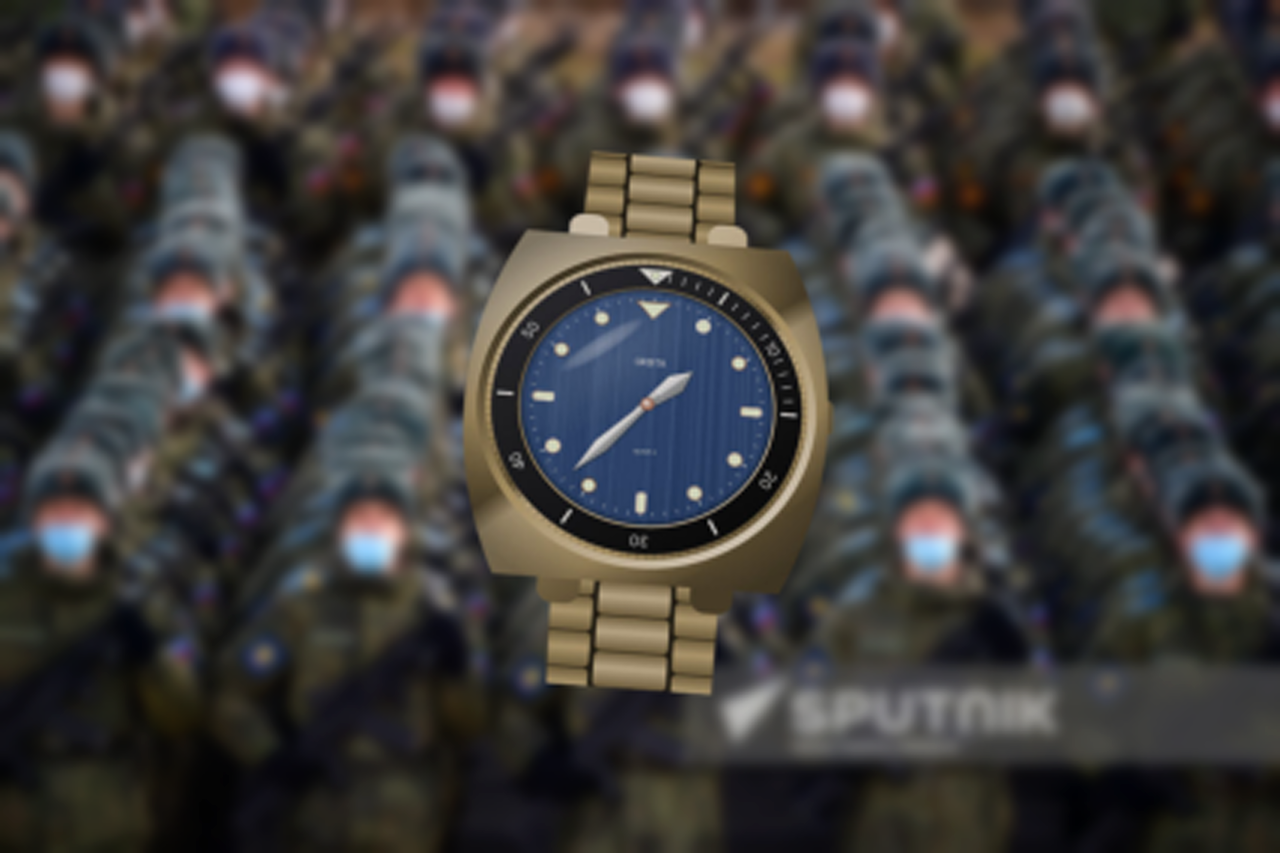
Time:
1.37
